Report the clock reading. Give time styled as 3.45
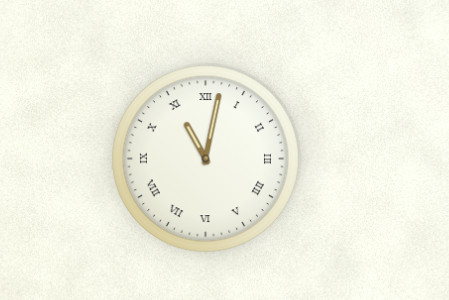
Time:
11.02
